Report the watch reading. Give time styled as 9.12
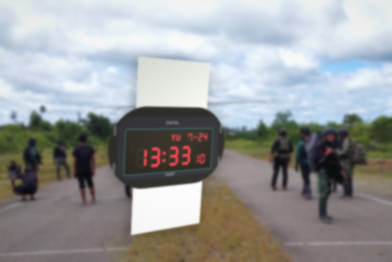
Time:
13.33
